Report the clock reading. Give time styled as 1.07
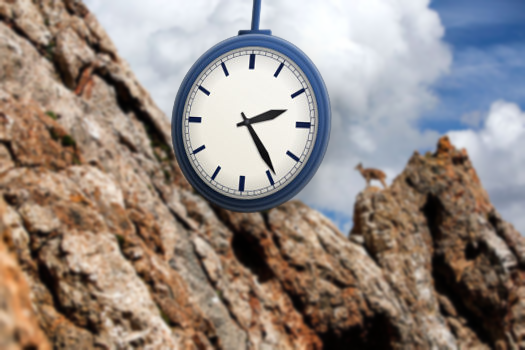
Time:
2.24
